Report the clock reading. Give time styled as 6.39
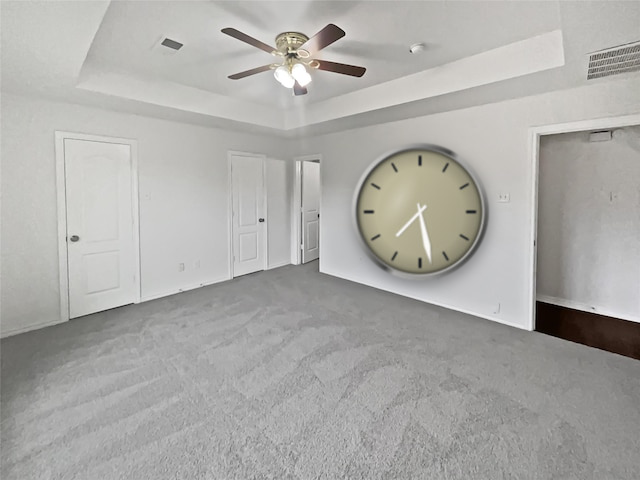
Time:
7.28
